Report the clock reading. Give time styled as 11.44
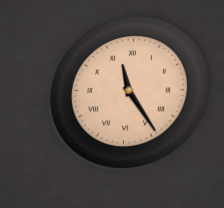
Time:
11.24
